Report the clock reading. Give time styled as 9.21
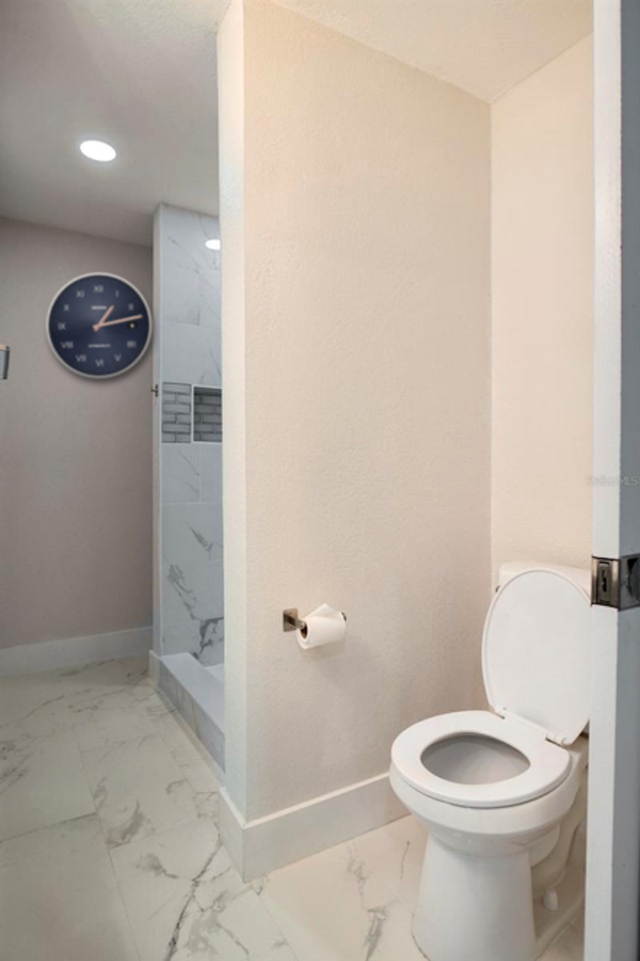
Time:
1.13
